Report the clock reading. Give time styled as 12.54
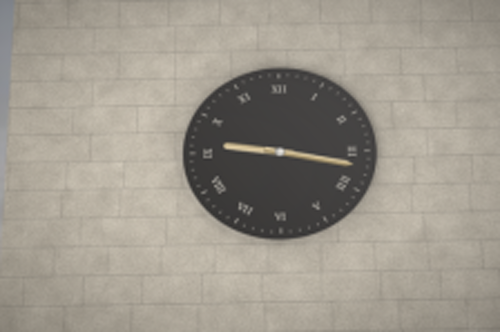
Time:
9.17
